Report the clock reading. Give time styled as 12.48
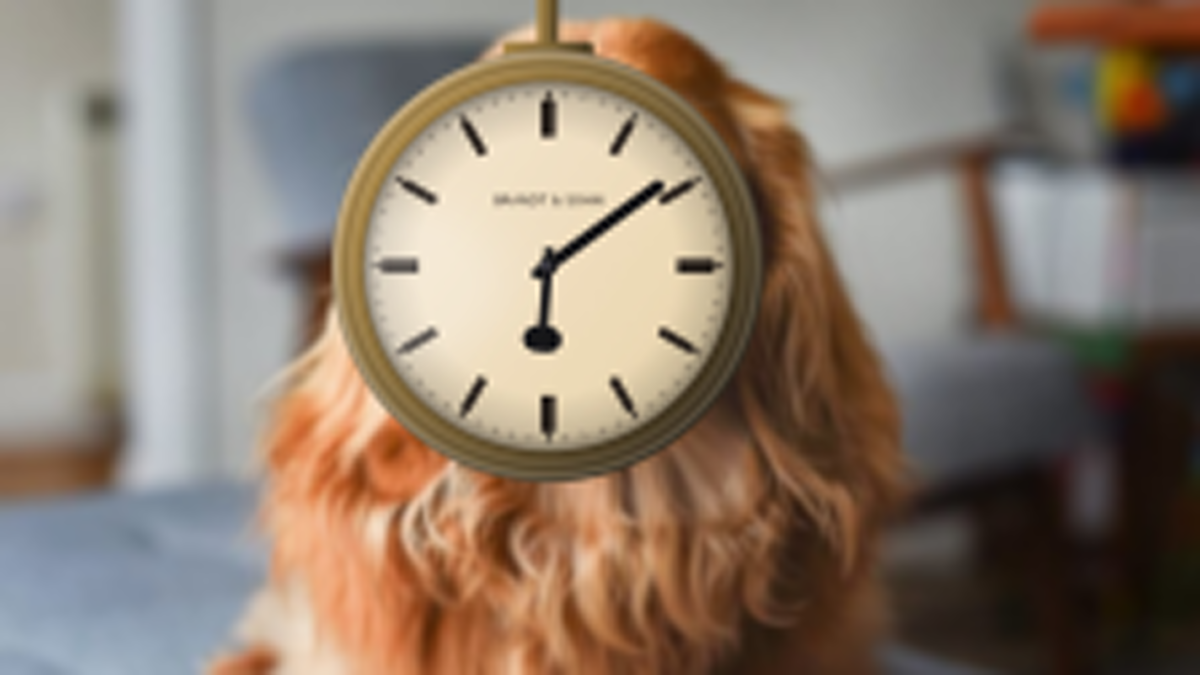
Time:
6.09
